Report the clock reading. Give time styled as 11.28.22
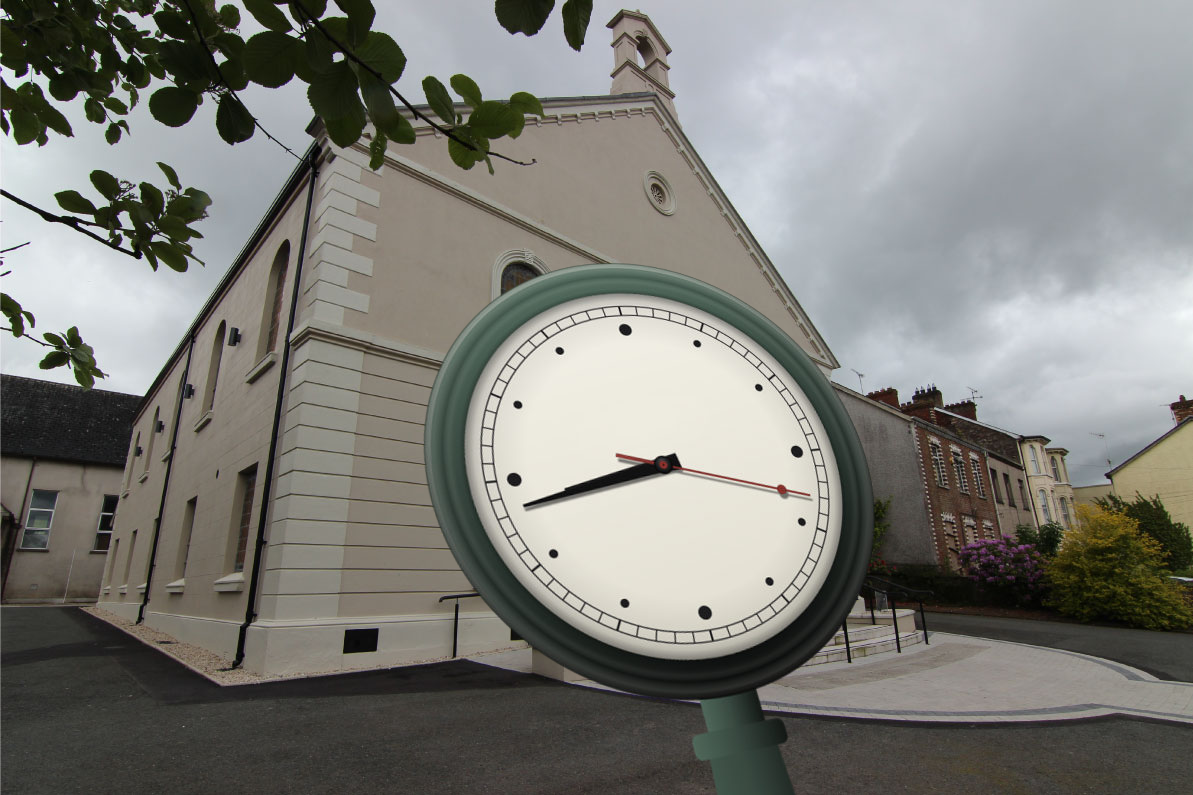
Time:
8.43.18
